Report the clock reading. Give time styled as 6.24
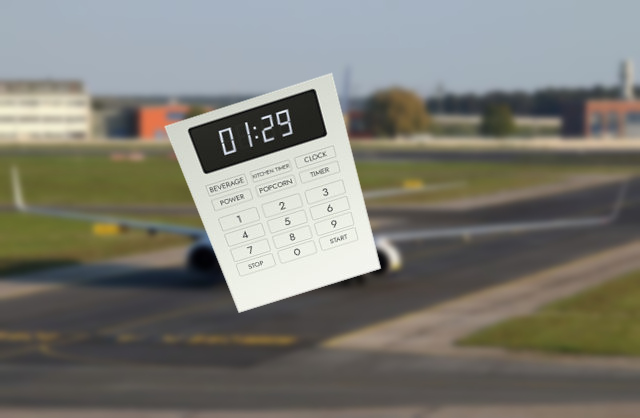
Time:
1.29
